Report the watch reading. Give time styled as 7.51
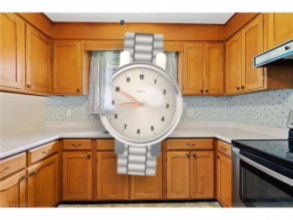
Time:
8.50
